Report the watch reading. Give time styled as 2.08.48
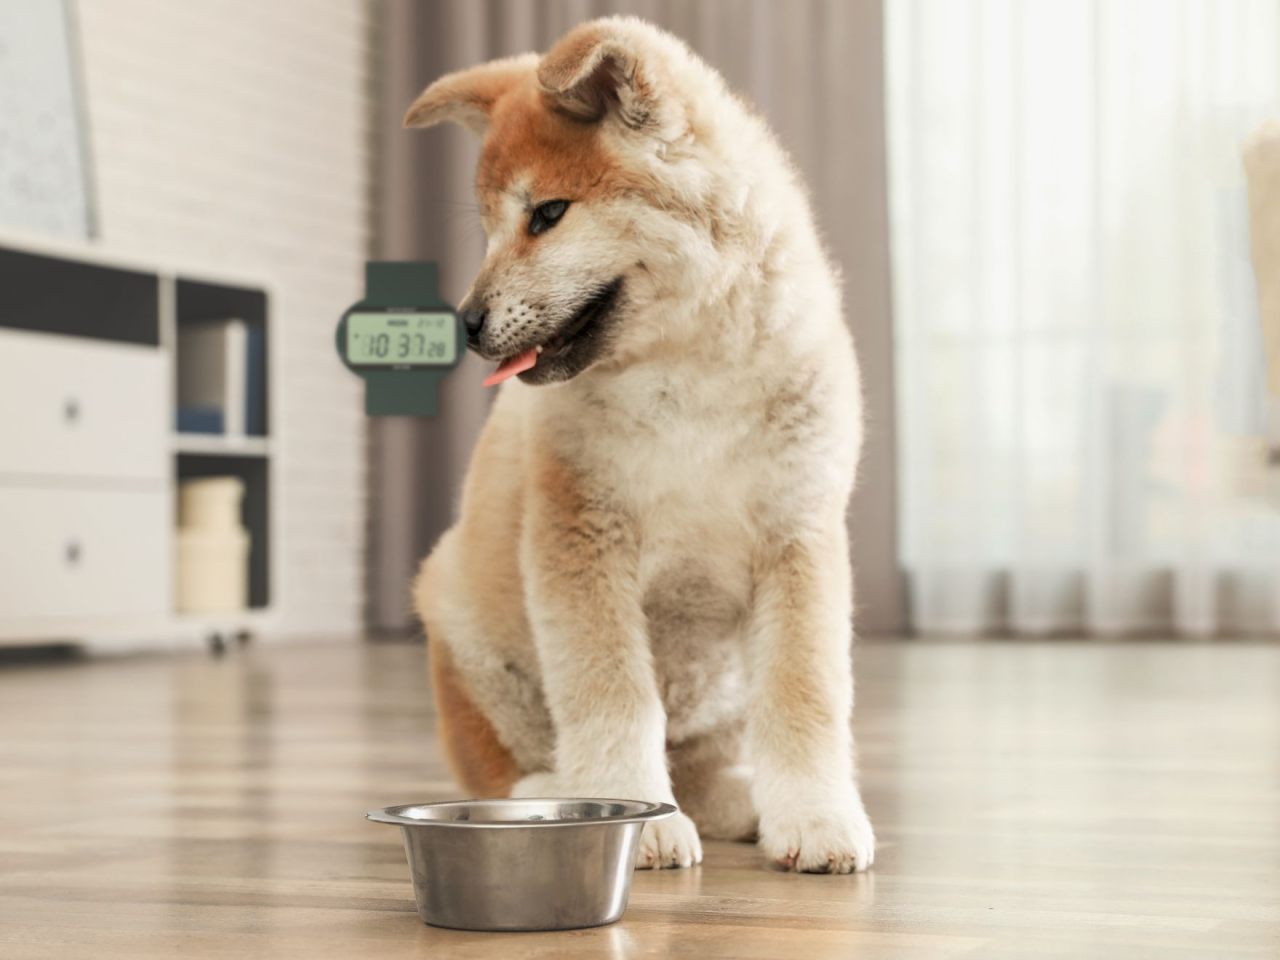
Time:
10.37.28
